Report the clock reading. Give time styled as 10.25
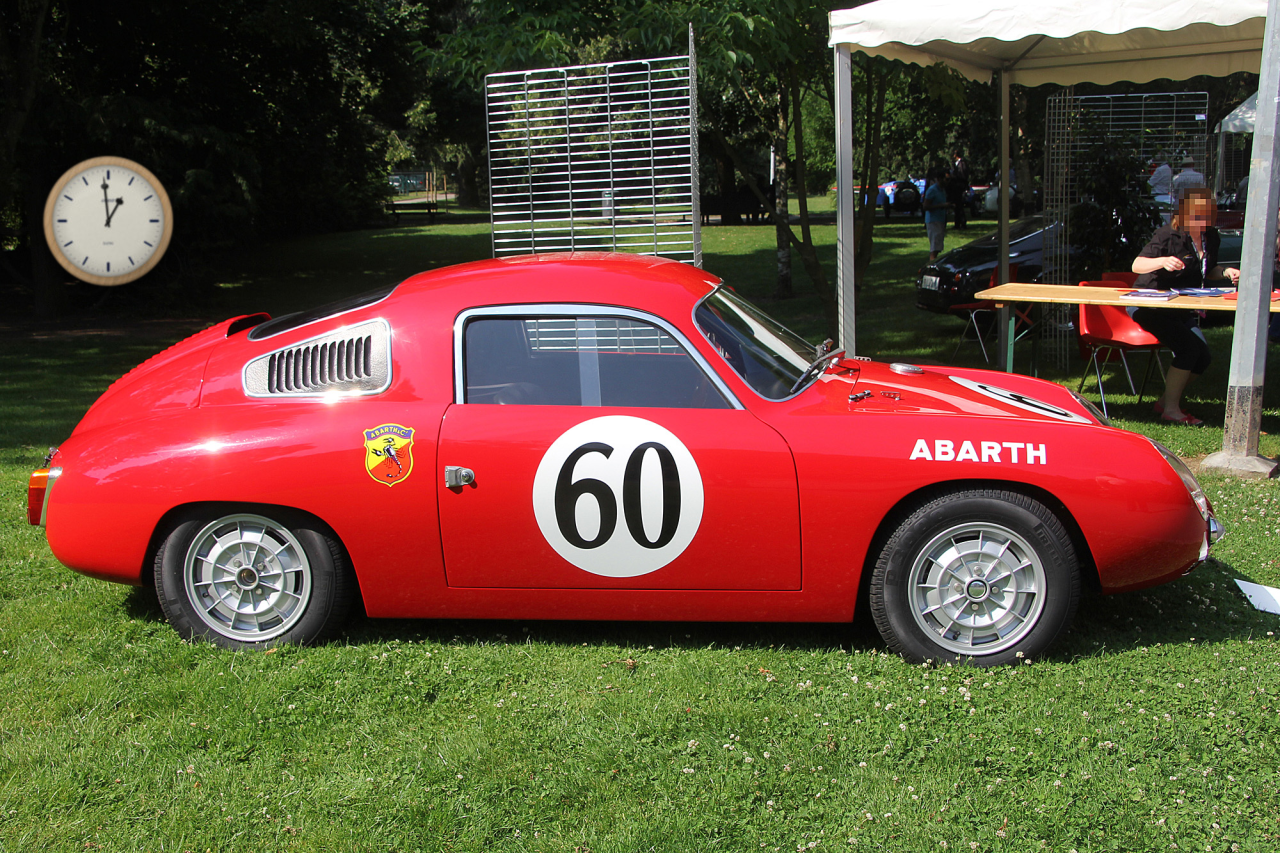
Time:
12.59
